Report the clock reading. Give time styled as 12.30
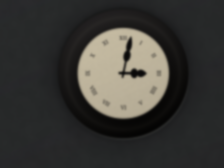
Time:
3.02
